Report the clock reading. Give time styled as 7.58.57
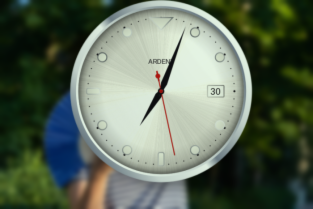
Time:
7.03.28
